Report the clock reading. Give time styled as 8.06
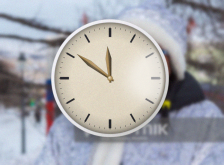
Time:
11.51
